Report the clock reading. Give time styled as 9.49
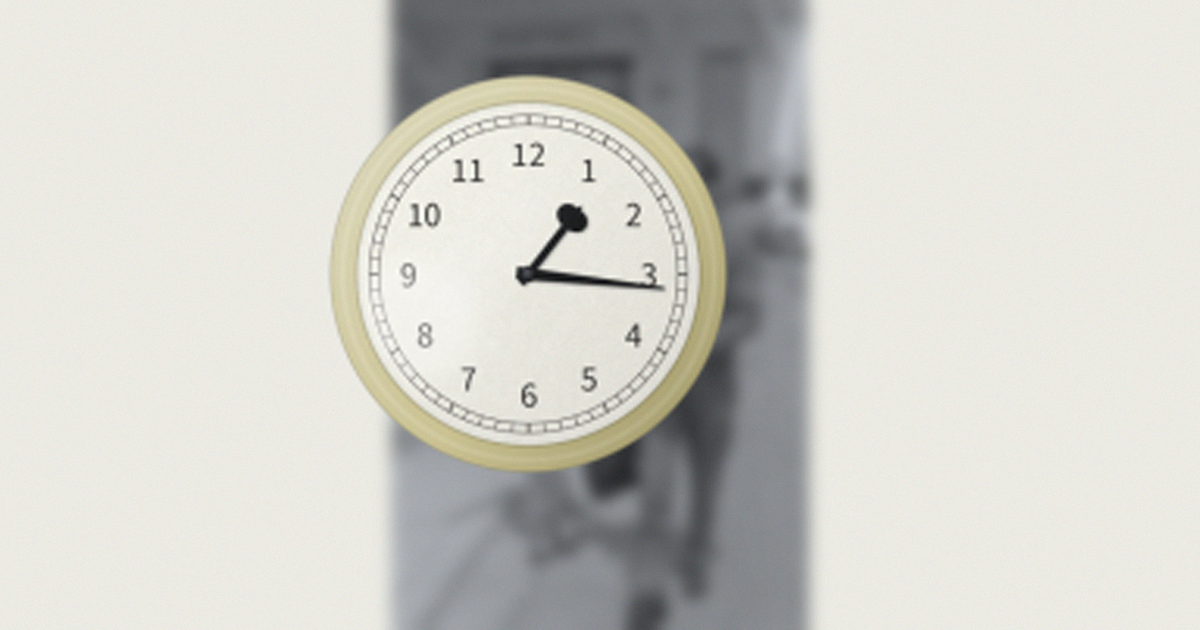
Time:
1.16
